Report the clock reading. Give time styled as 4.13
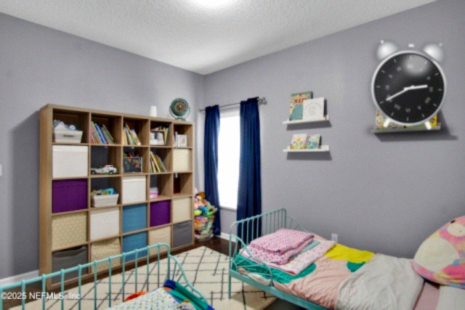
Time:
2.40
